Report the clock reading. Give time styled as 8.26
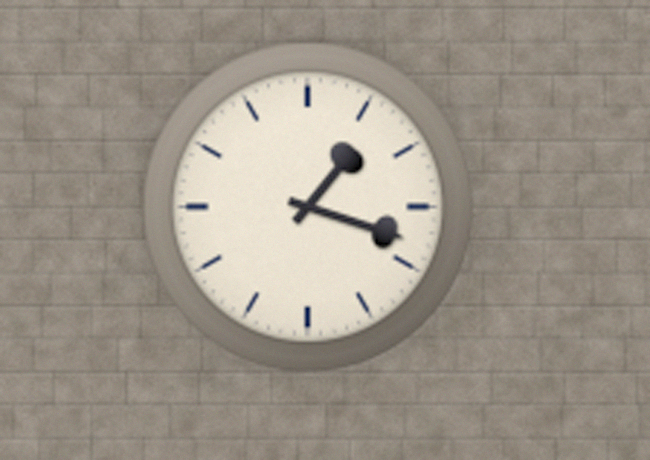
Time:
1.18
